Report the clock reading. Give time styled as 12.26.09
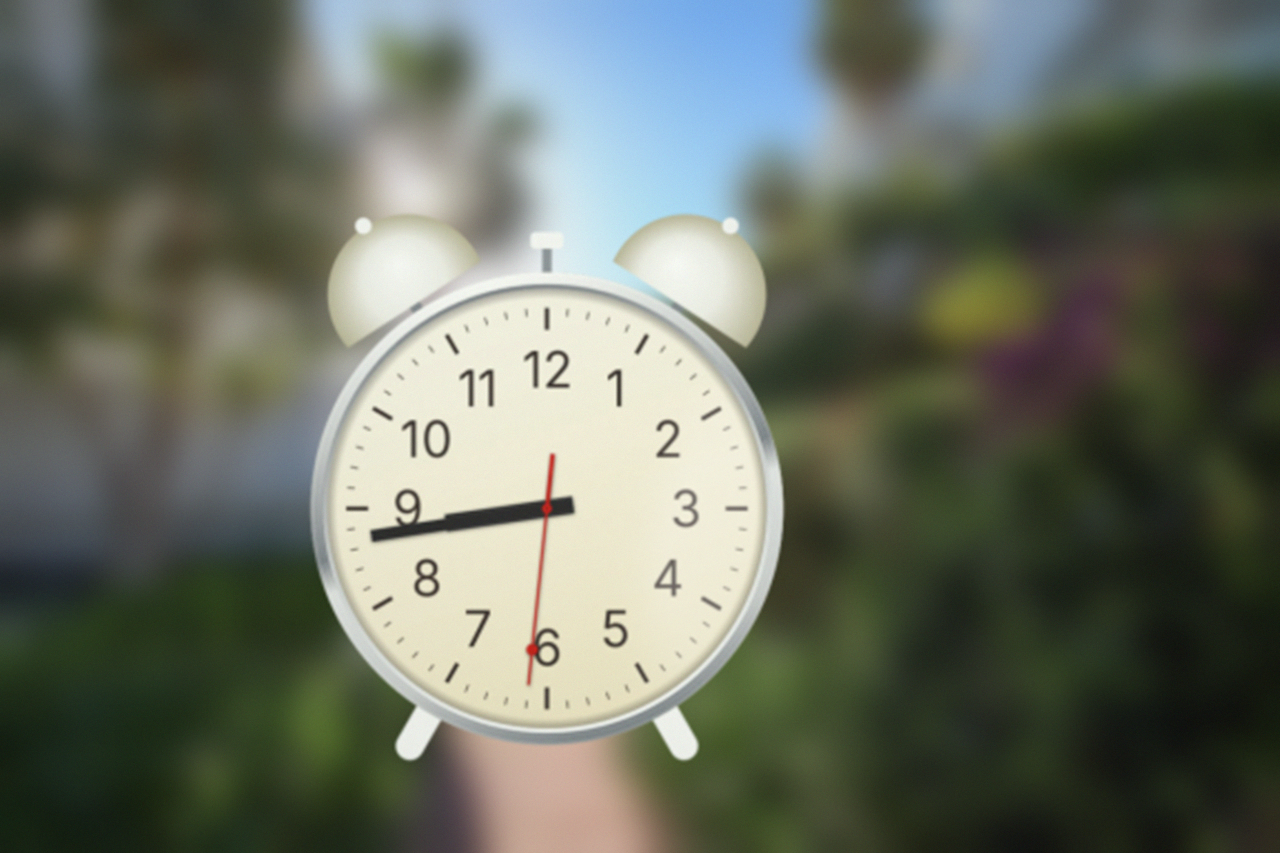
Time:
8.43.31
